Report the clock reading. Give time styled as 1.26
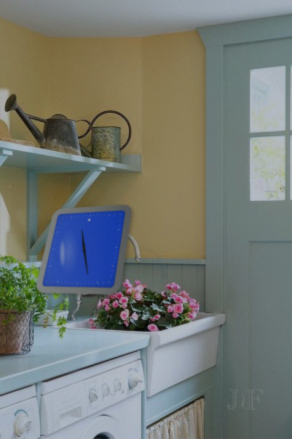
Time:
11.27
